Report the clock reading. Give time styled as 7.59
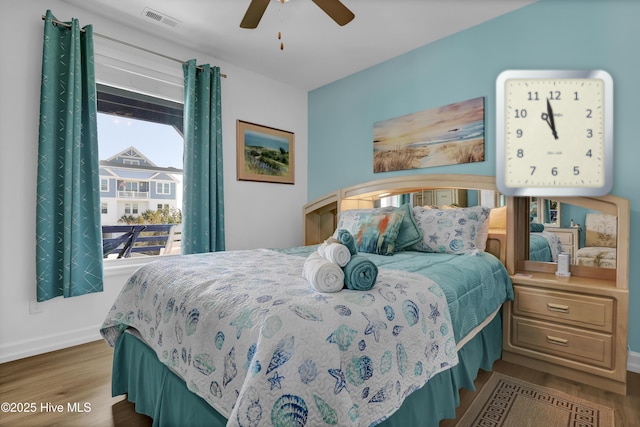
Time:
10.58
